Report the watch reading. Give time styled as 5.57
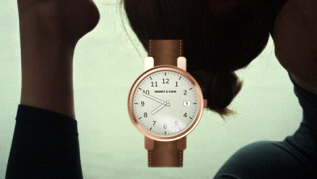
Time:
7.49
